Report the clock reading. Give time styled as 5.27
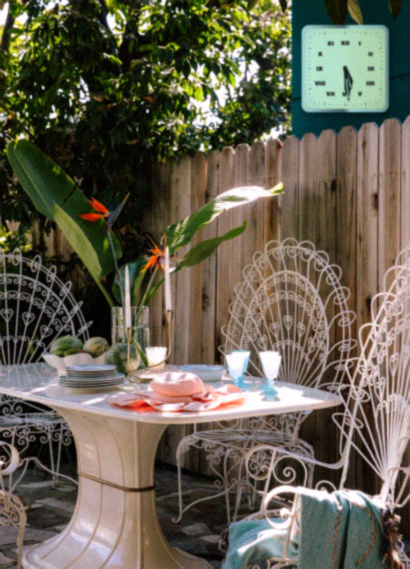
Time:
5.29
